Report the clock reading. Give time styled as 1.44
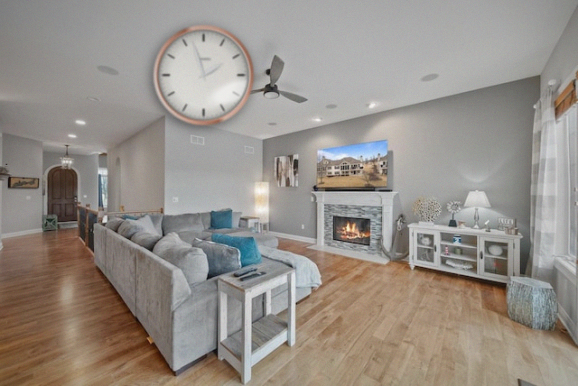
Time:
1.57
